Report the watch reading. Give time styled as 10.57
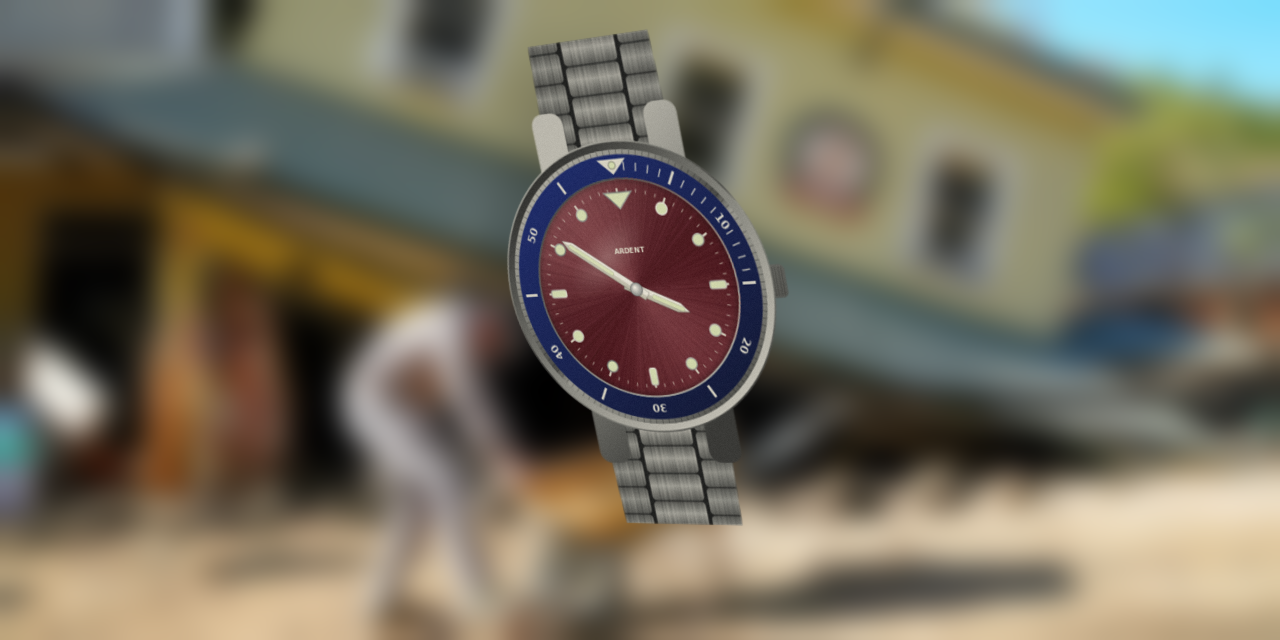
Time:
3.51
